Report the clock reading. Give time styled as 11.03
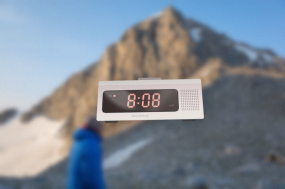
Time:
8.08
